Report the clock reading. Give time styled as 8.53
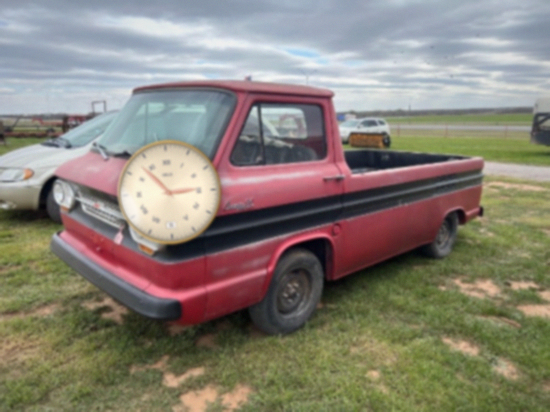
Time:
2.53
